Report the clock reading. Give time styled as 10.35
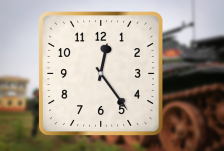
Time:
12.24
